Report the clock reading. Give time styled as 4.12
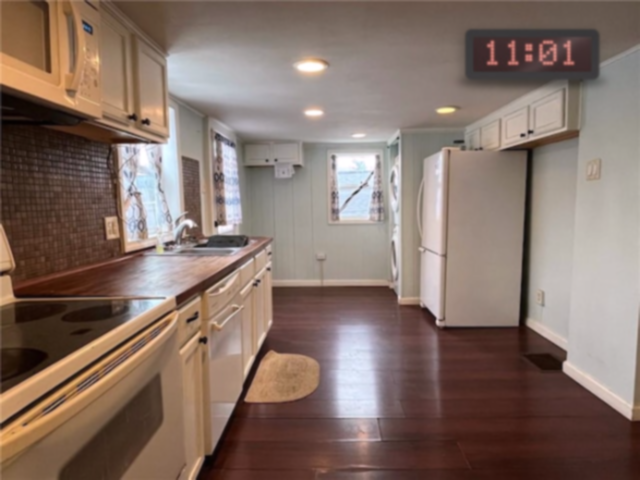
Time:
11.01
